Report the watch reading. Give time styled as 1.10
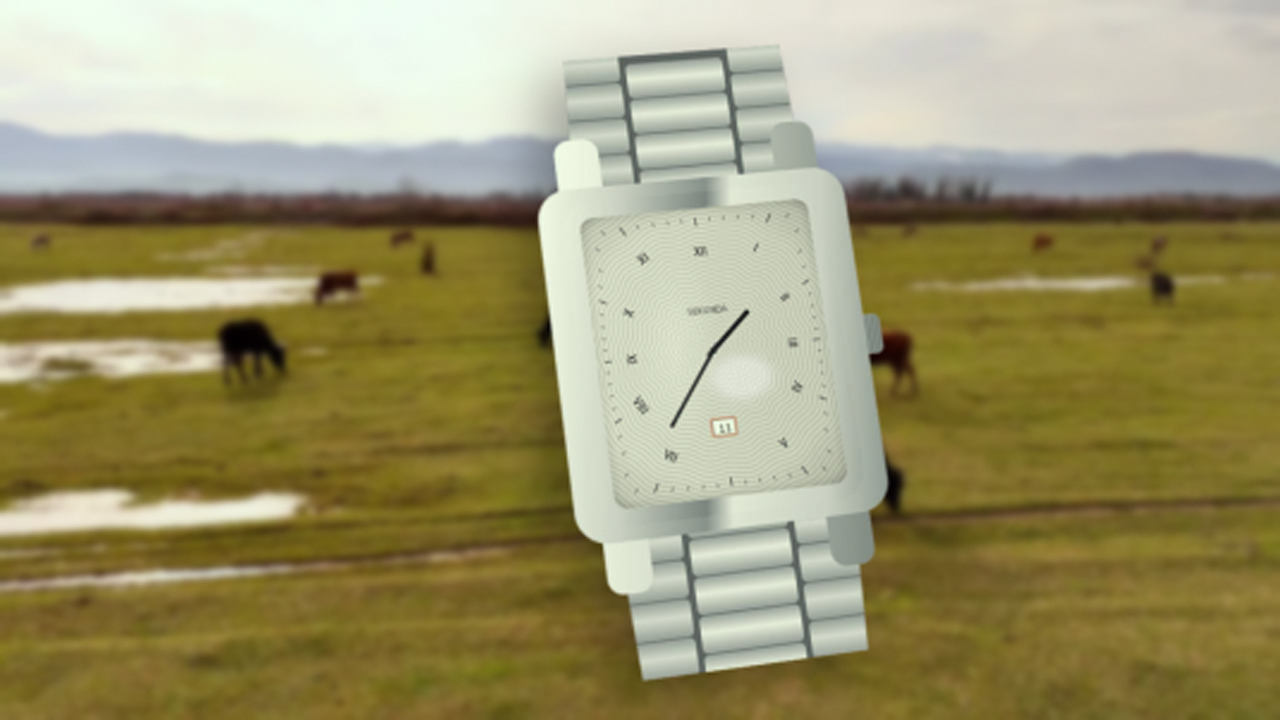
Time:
1.36
